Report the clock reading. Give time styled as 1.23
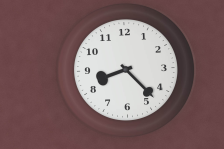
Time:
8.23
